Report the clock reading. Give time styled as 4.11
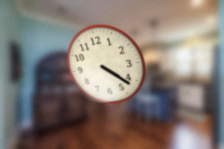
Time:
4.22
